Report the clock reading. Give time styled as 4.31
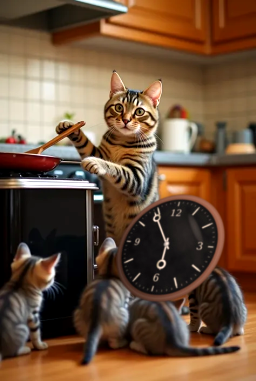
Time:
5.54
